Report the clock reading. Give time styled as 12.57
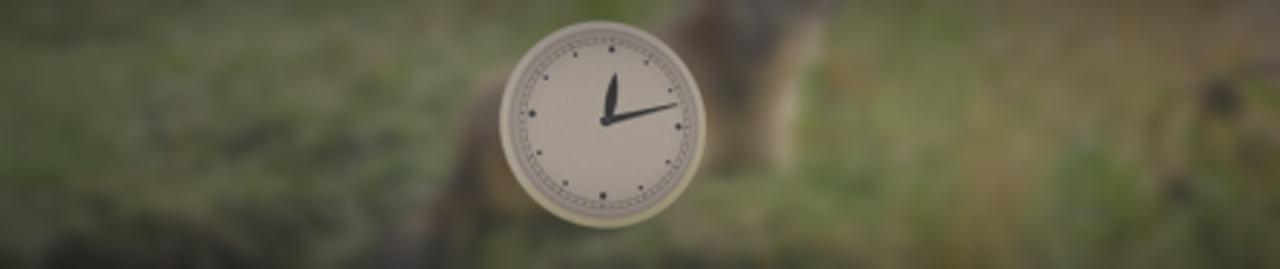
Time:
12.12
